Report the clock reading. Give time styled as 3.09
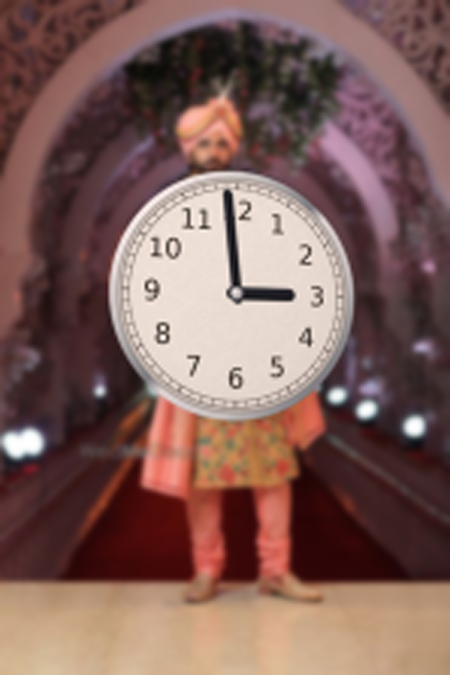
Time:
2.59
